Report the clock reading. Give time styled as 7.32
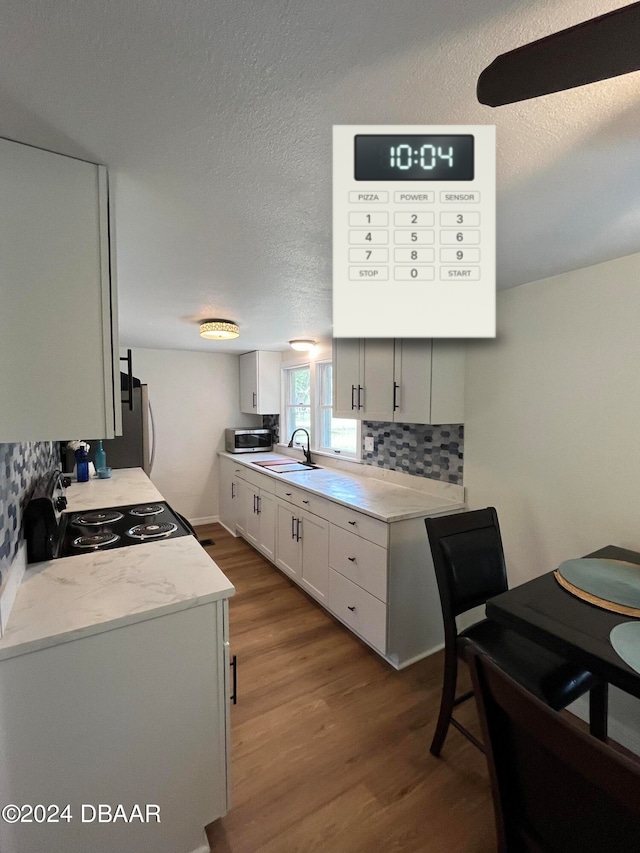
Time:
10.04
